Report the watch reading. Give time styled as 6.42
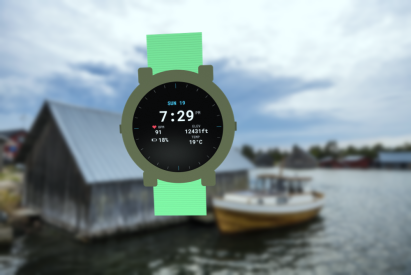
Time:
7.29
